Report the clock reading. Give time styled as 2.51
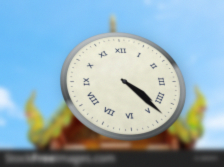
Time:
4.23
